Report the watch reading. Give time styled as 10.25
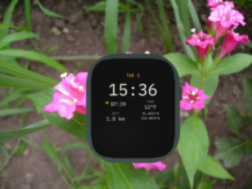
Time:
15.36
